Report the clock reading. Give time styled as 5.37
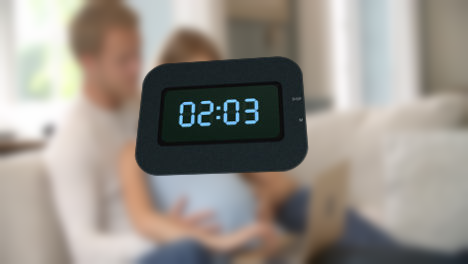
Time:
2.03
